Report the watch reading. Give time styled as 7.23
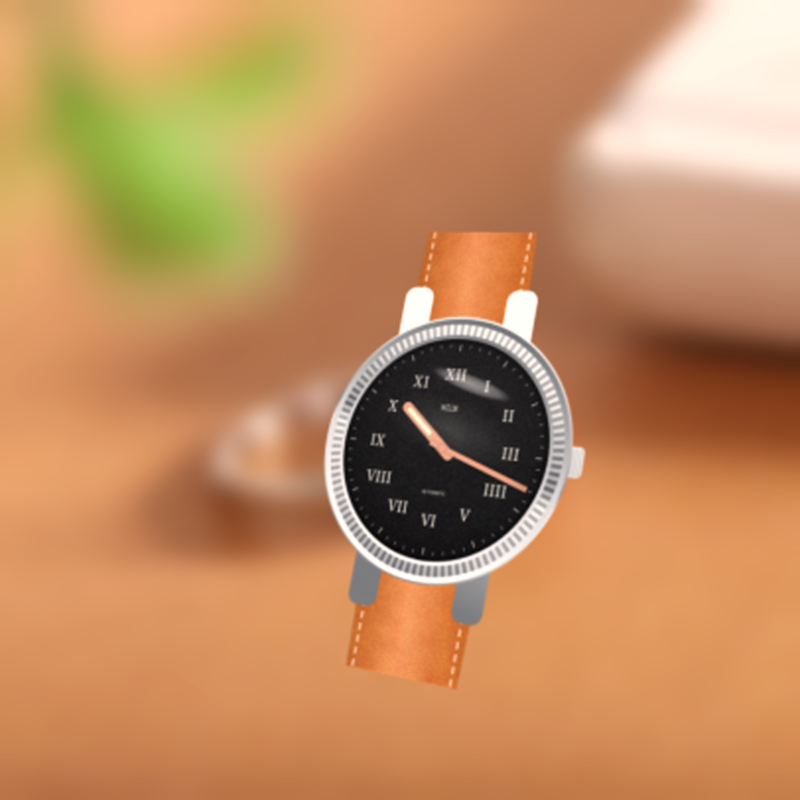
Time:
10.18
